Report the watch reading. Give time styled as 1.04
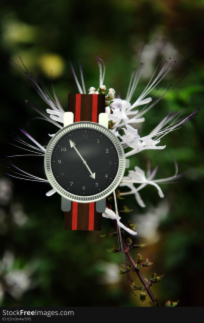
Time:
4.54
